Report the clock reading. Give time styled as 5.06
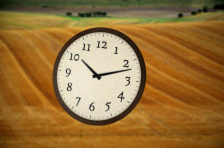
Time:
10.12
